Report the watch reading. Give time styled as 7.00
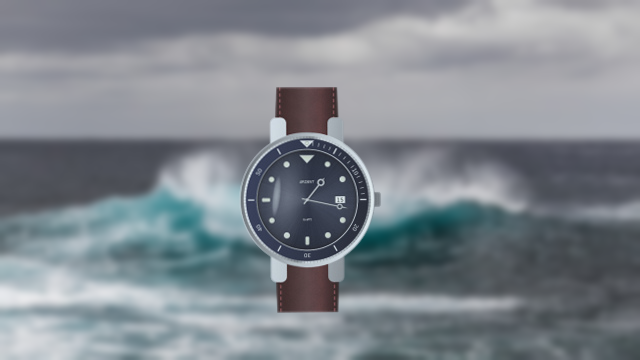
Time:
1.17
